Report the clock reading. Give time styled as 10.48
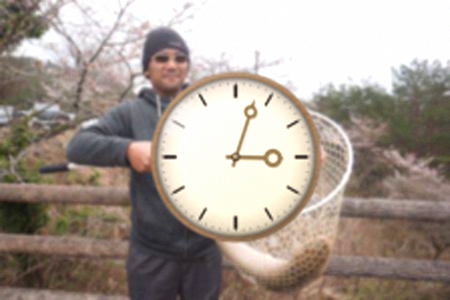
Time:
3.03
